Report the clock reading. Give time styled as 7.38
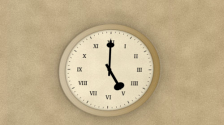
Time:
5.00
